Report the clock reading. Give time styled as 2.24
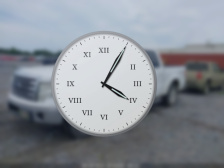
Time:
4.05
